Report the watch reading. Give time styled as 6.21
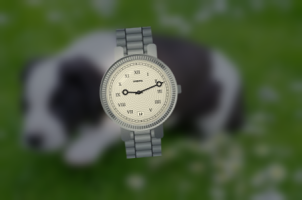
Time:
9.12
